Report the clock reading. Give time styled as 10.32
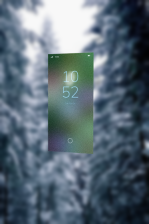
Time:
10.52
